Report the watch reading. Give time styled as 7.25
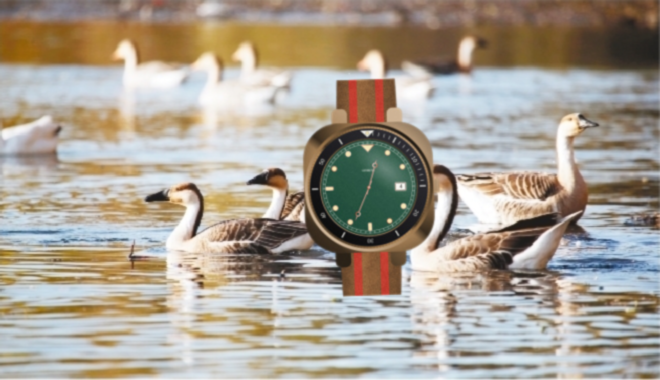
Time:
12.34
